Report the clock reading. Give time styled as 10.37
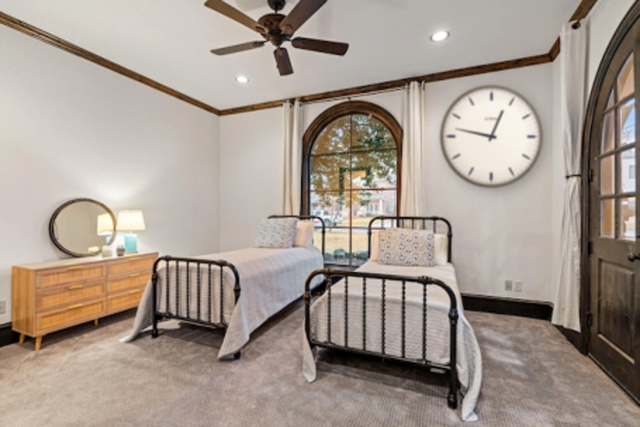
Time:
12.47
